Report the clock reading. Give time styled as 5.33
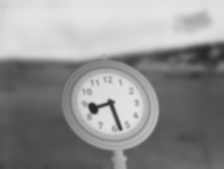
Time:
8.28
